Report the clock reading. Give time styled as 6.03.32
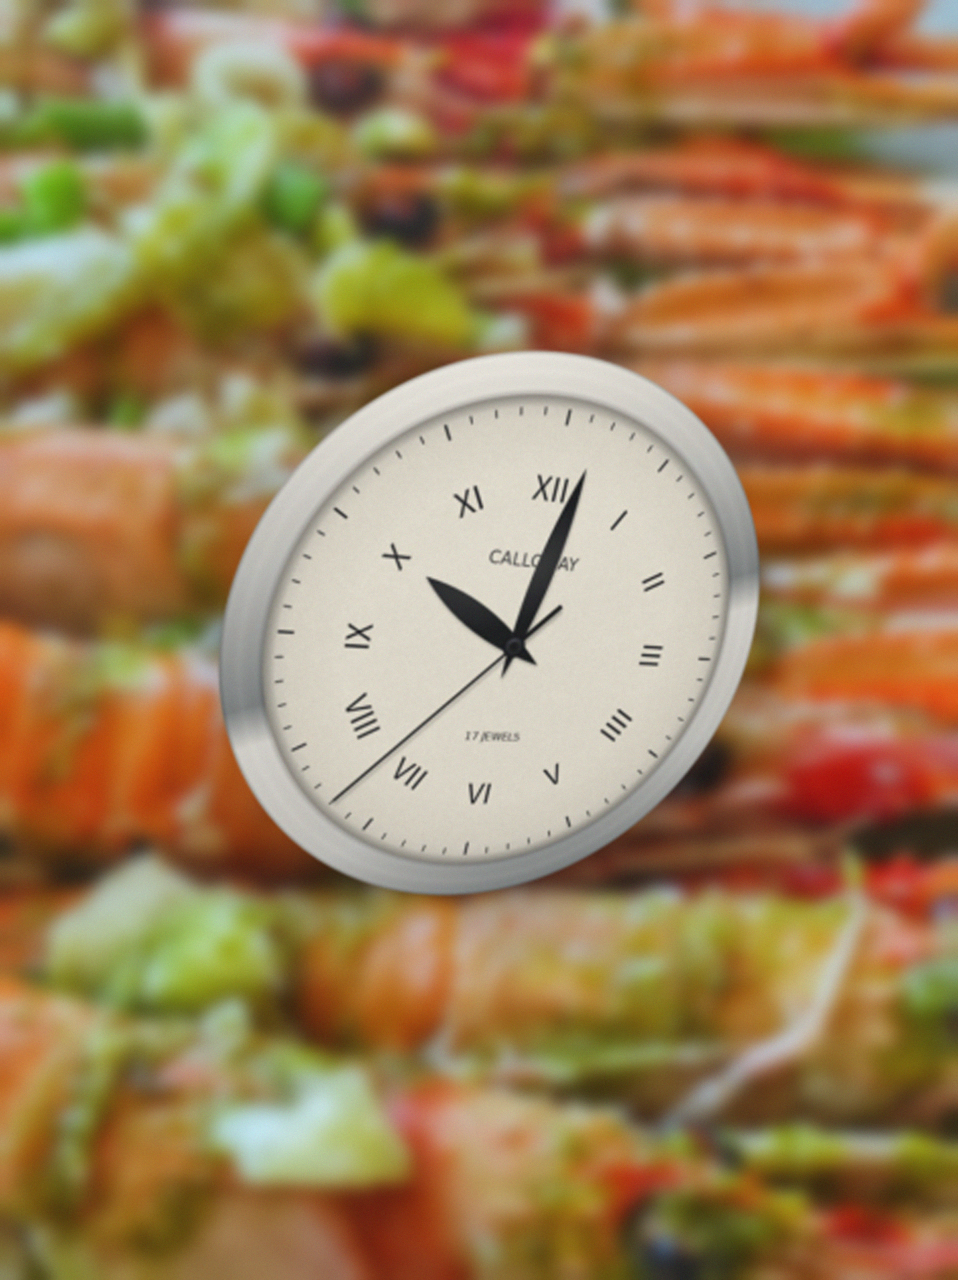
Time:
10.01.37
